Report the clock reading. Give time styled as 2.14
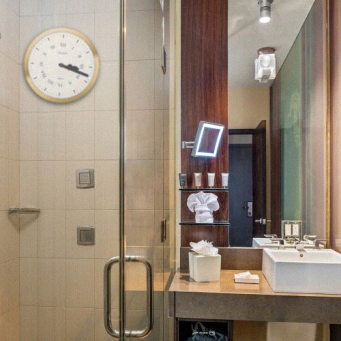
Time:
3.18
